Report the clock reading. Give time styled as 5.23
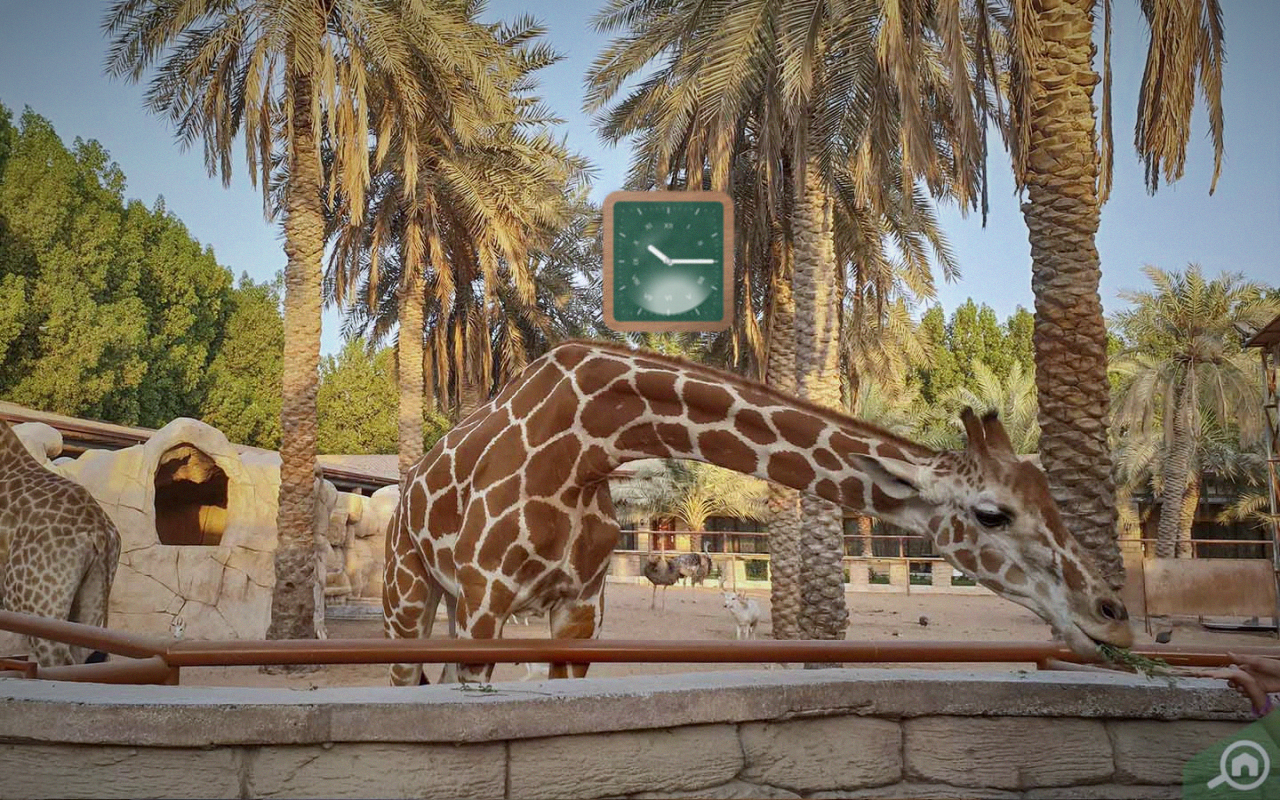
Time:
10.15
